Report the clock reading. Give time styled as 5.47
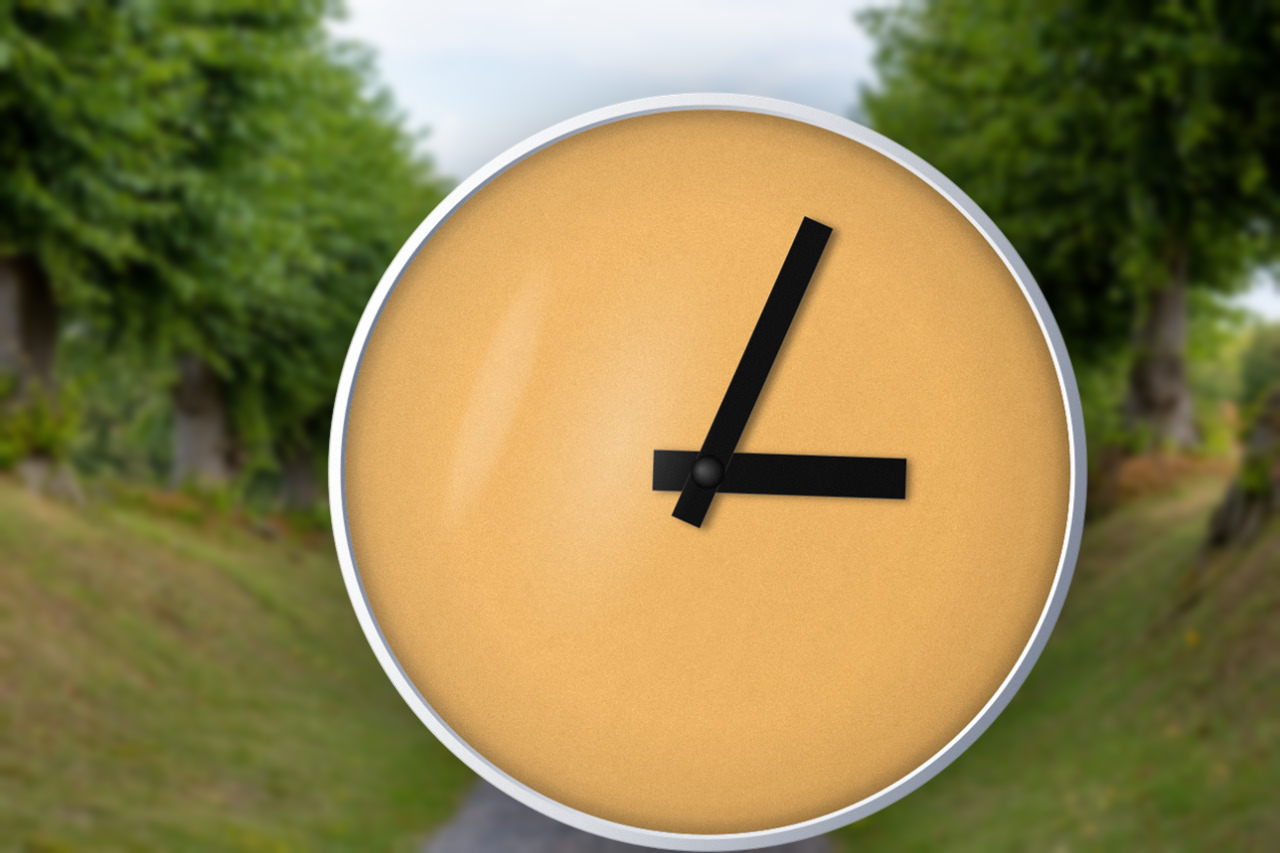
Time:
3.04
